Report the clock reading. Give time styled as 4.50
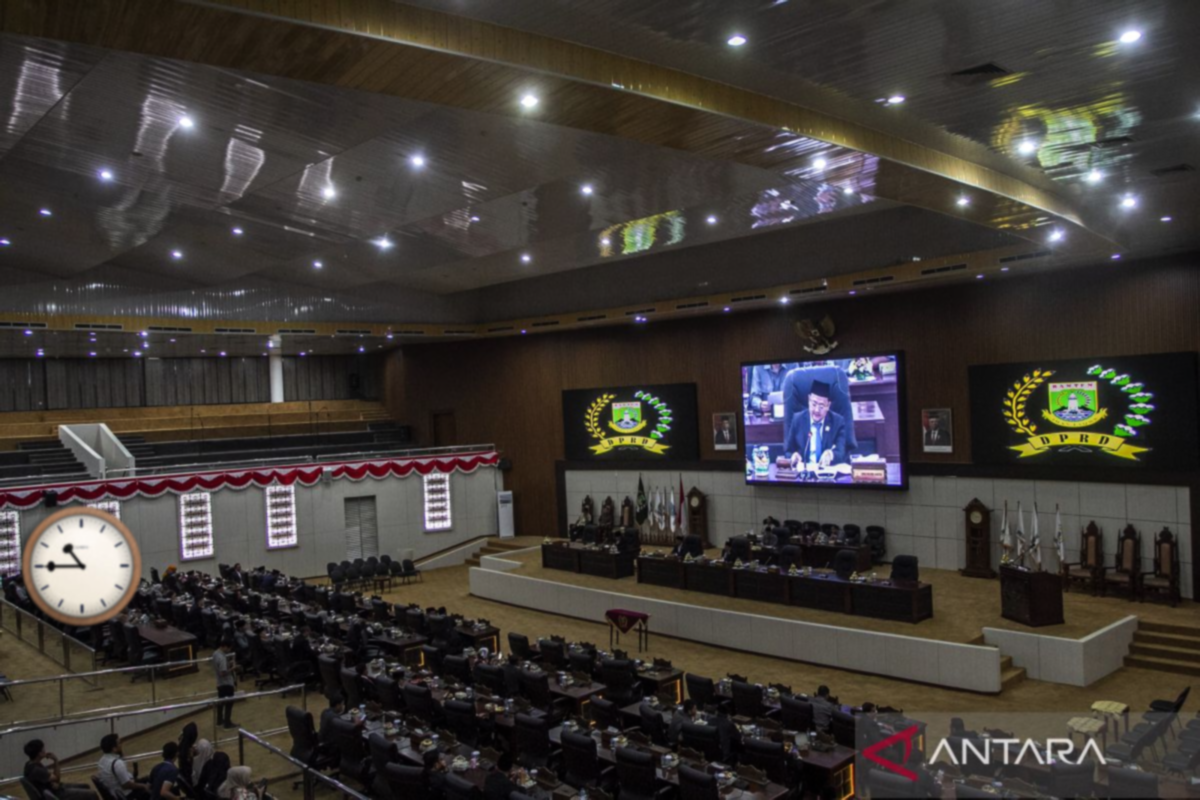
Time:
10.45
